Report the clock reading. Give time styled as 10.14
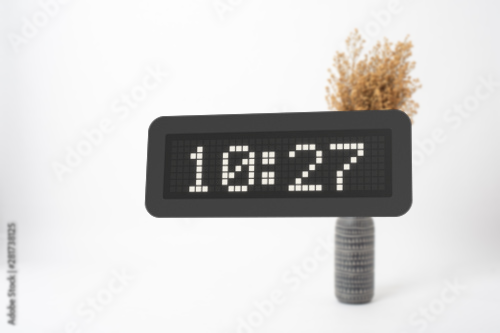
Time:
10.27
